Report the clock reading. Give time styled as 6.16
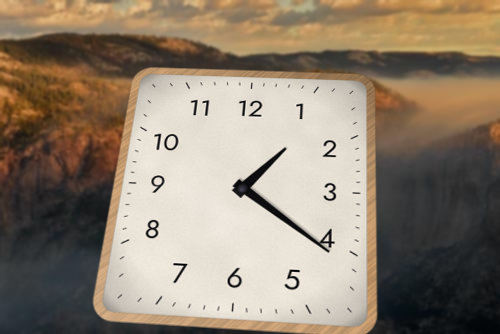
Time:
1.21
